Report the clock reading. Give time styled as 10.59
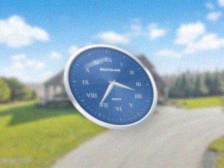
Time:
3.36
